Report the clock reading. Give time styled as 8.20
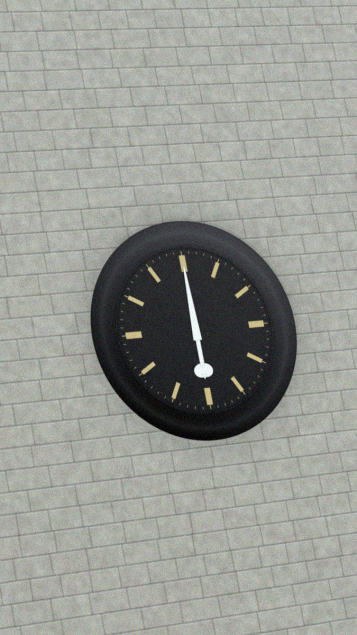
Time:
6.00
